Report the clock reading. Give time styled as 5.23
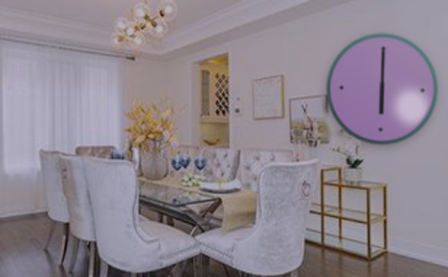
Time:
6.00
